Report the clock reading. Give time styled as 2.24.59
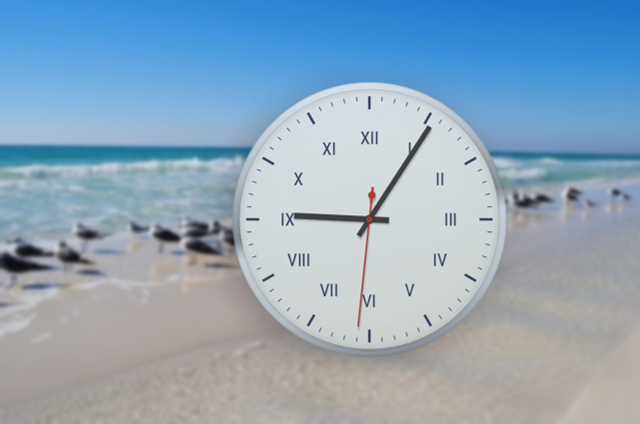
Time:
9.05.31
